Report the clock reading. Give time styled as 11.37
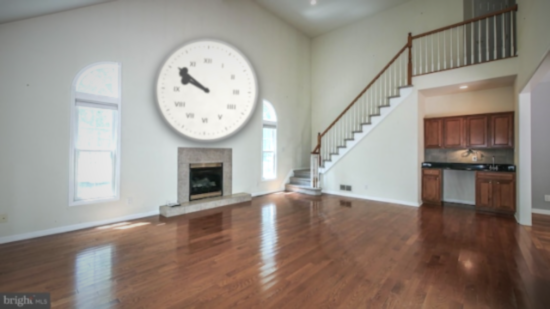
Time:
9.51
